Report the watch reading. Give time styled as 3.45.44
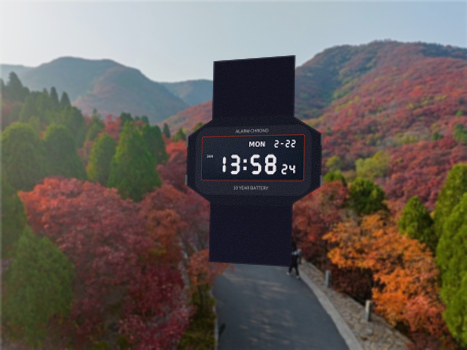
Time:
13.58.24
